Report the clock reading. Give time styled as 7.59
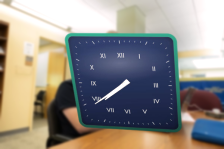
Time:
7.39
